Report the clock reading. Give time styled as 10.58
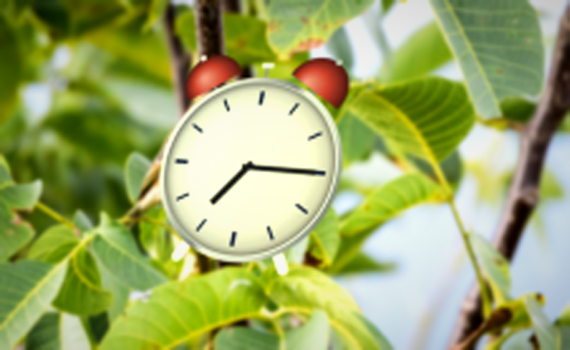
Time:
7.15
